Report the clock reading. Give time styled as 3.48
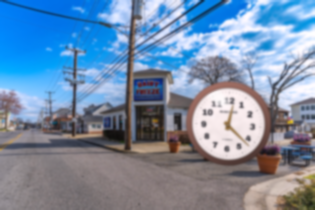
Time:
12.22
